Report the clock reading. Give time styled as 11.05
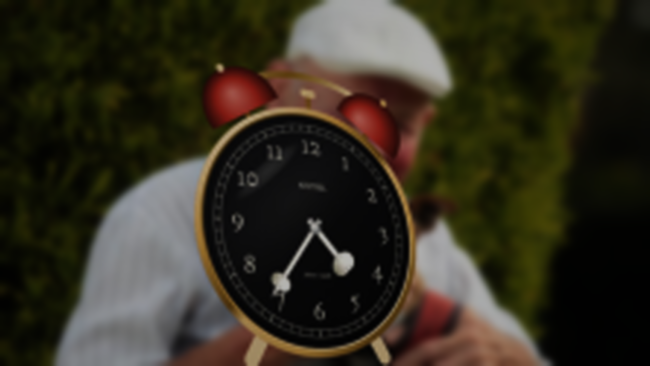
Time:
4.36
